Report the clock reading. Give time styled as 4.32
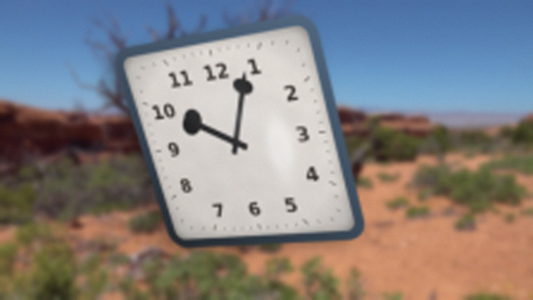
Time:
10.04
